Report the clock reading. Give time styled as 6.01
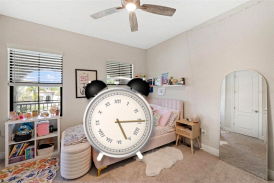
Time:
5.15
